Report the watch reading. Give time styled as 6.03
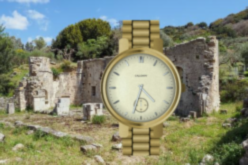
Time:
4.33
